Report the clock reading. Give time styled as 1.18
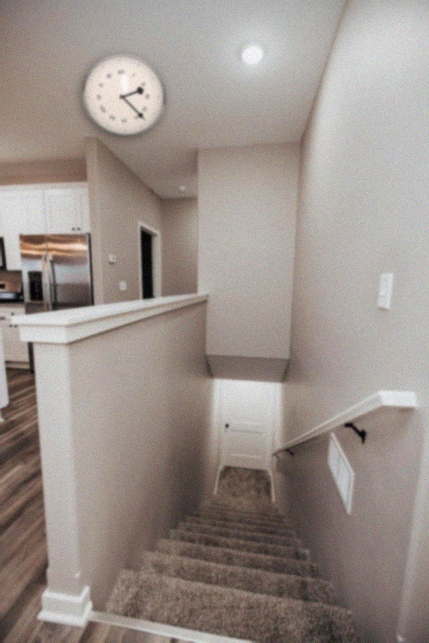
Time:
2.23
